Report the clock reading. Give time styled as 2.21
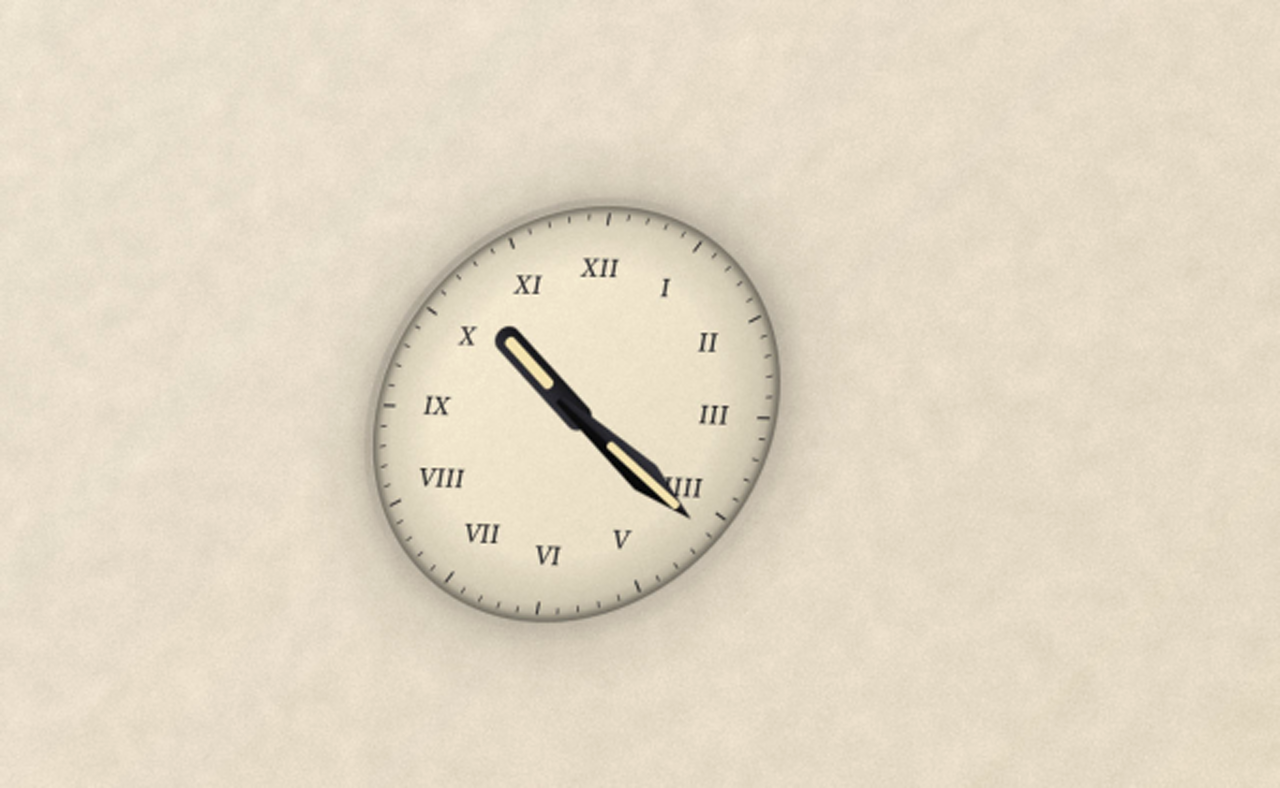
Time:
10.21
